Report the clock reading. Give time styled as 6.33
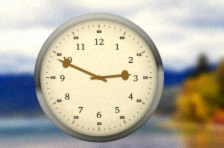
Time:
2.49
